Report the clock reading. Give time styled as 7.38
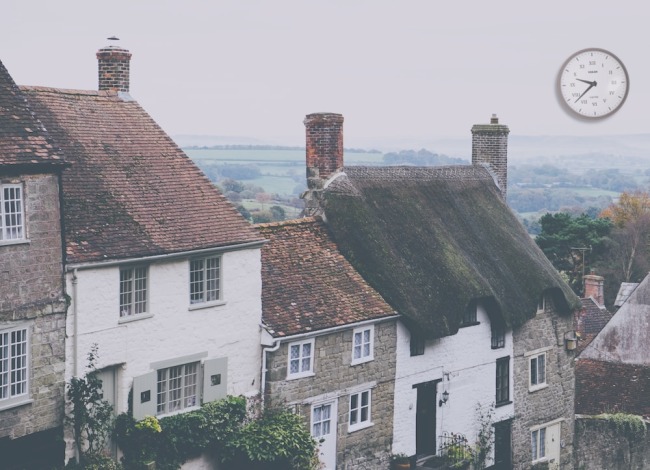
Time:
9.38
